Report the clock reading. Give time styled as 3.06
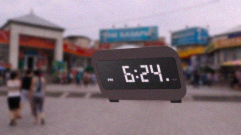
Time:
6.24
